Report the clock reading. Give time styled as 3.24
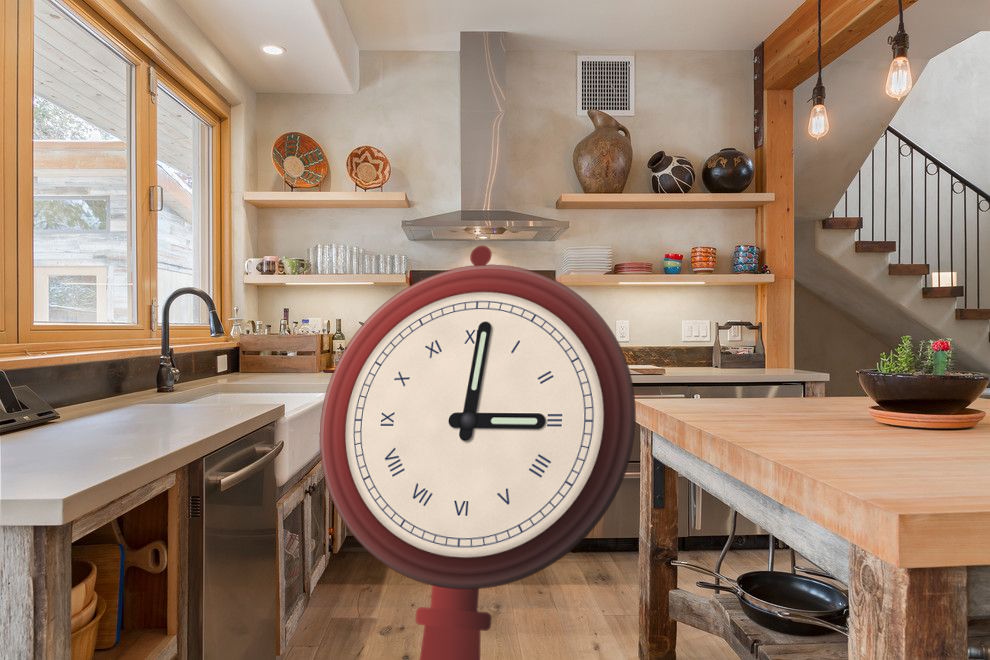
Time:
3.01
